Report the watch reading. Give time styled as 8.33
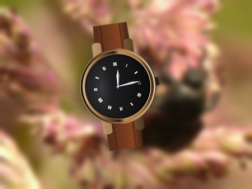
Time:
12.14
